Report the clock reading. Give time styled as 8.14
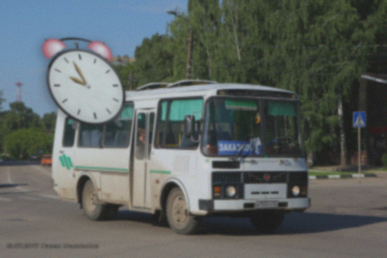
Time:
9.57
